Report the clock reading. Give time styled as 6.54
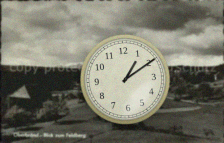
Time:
1.10
